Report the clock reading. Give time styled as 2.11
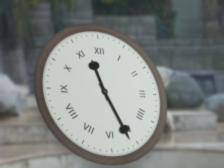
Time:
11.26
